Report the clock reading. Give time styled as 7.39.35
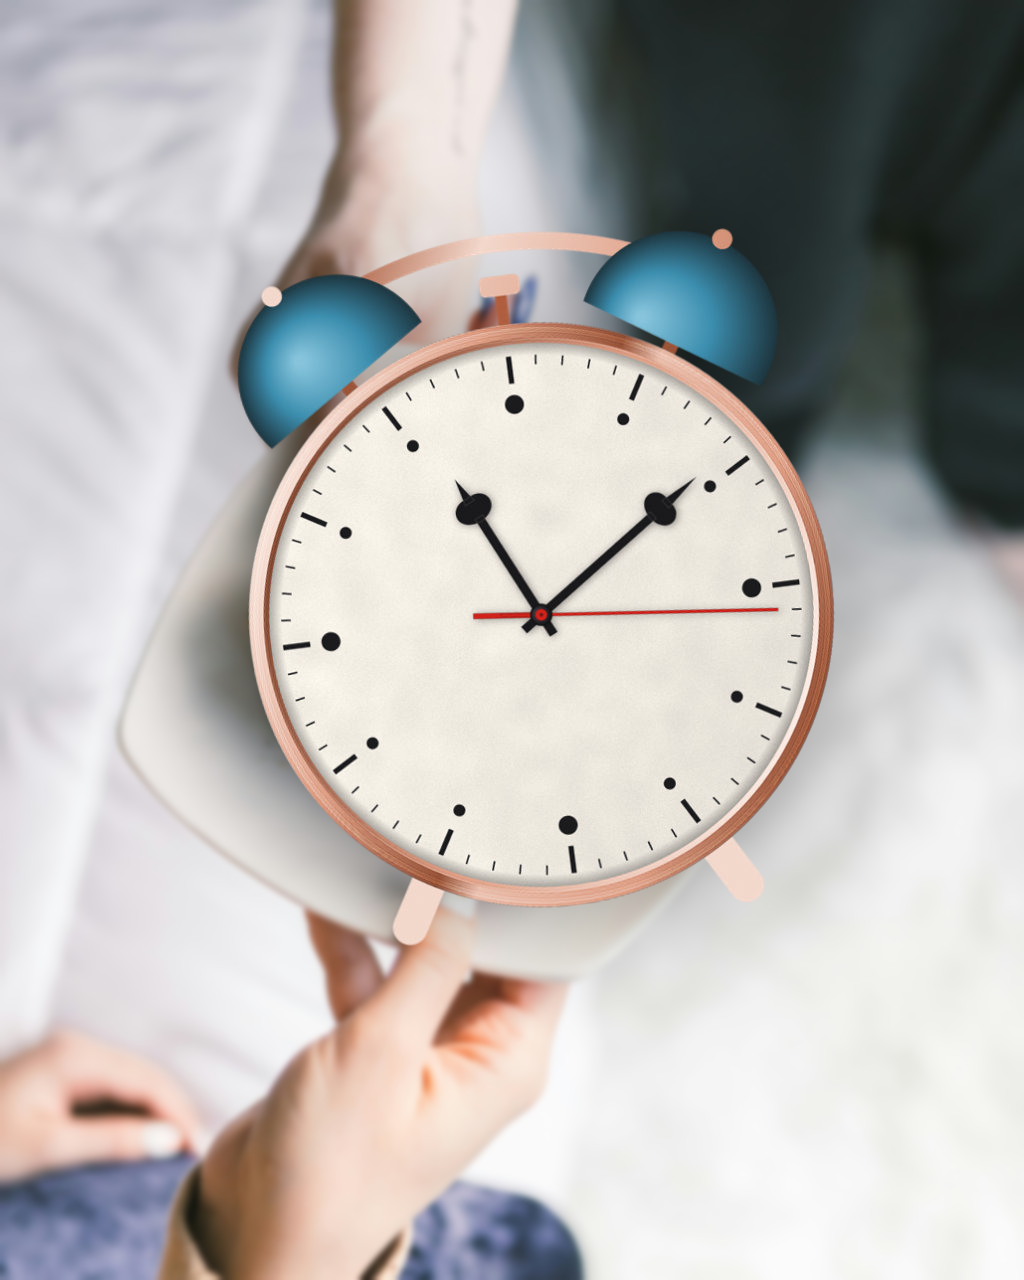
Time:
11.09.16
